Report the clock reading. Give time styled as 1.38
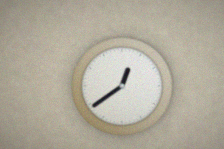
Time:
12.39
